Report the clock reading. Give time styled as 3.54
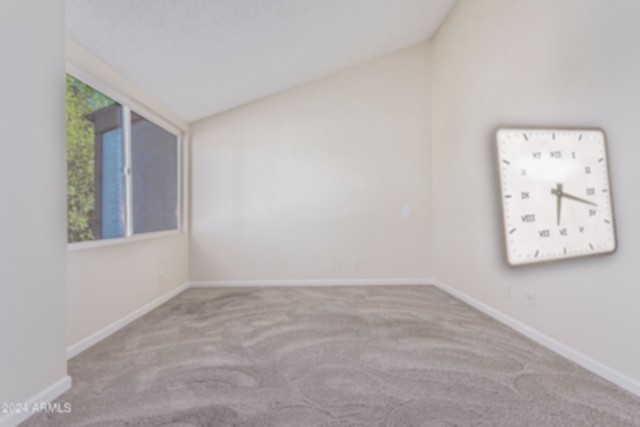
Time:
6.18
